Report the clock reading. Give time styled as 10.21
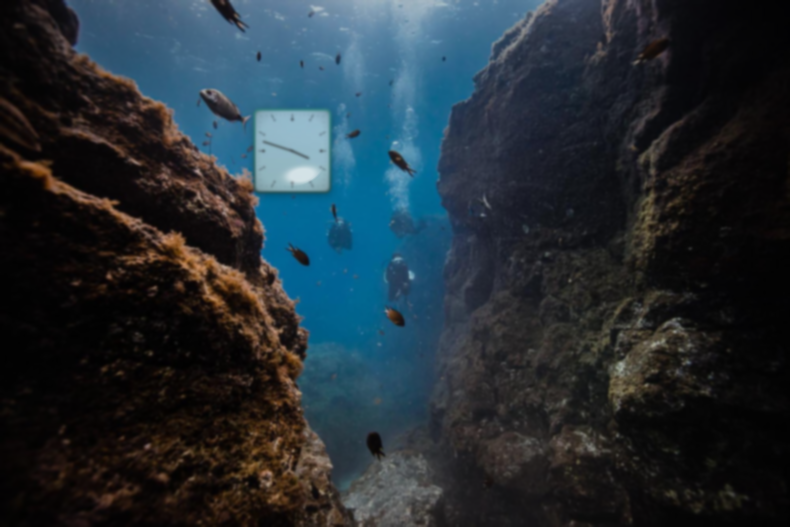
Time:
3.48
